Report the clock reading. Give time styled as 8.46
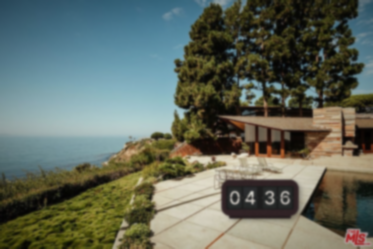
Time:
4.36
